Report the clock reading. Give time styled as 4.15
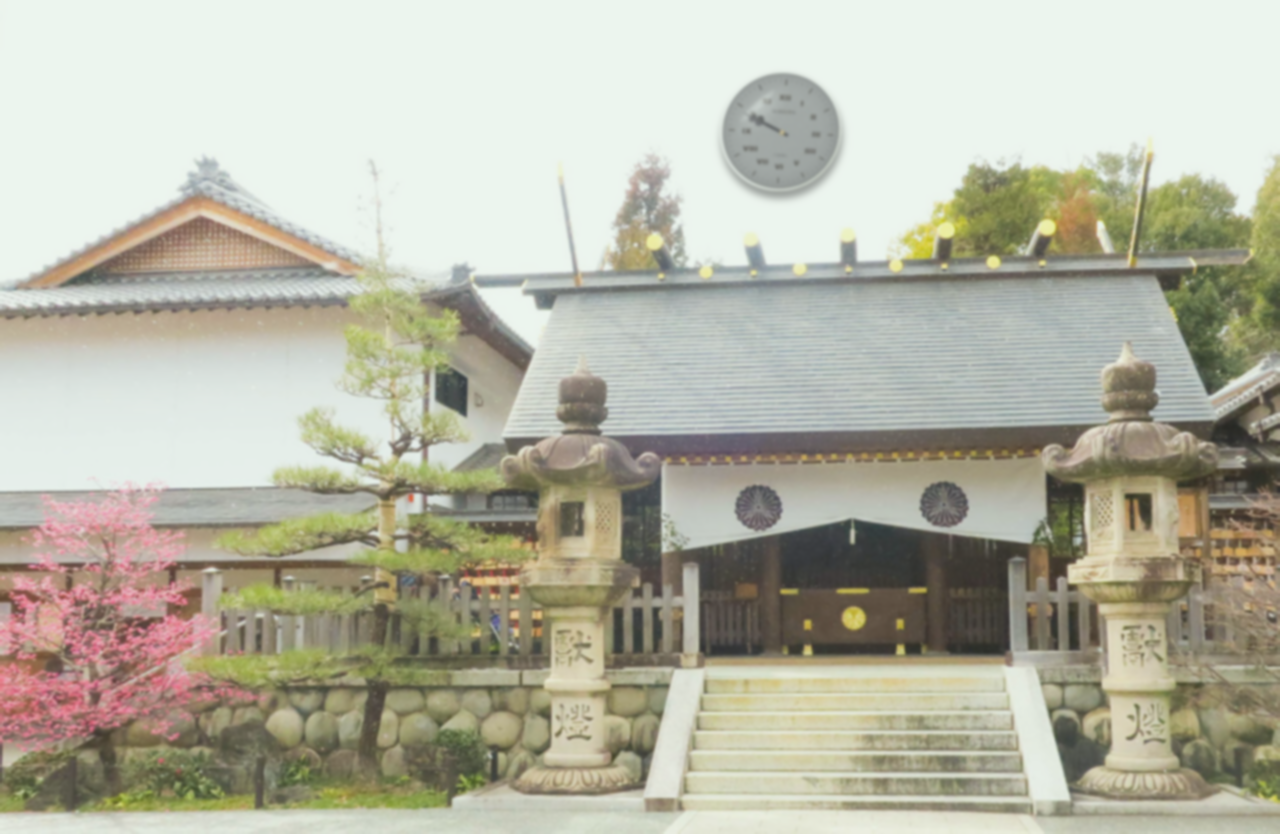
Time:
9.49
